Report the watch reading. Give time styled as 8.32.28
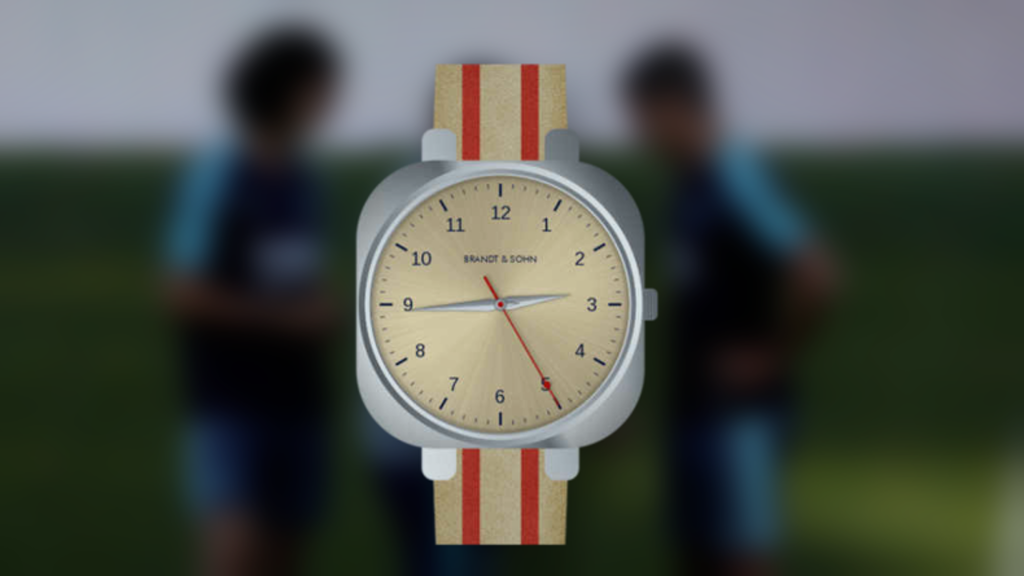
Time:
2.44.25
